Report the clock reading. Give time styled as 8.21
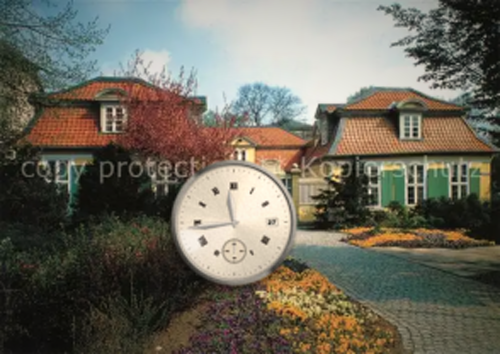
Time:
11.44
